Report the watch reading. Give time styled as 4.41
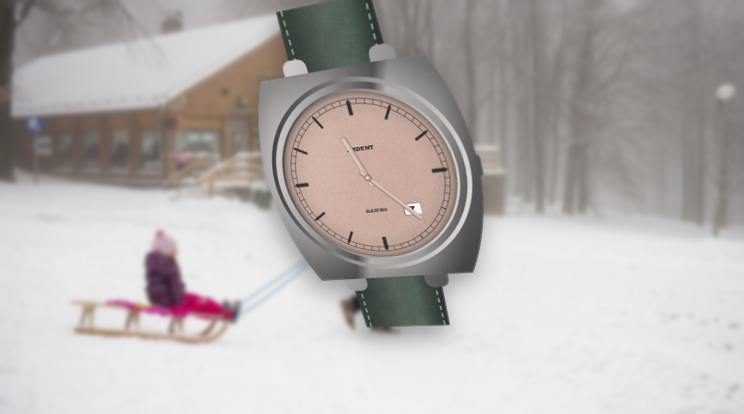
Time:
11.23
